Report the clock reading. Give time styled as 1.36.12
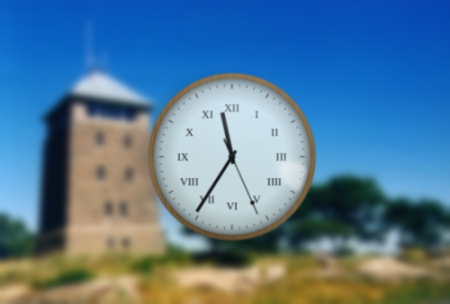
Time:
11.35.26
